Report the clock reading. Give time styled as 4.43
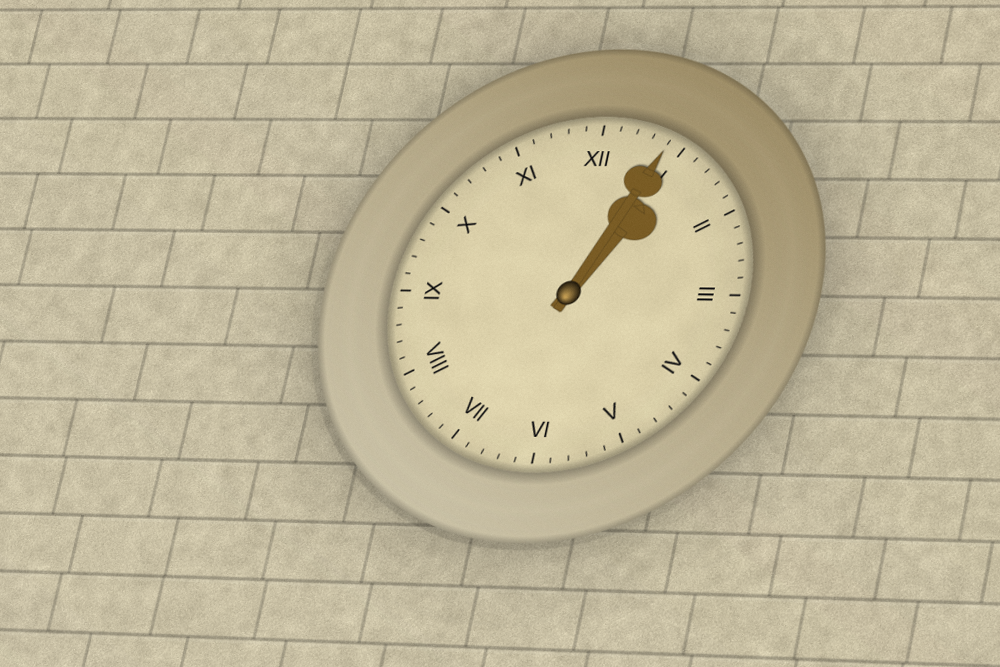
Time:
1.04
